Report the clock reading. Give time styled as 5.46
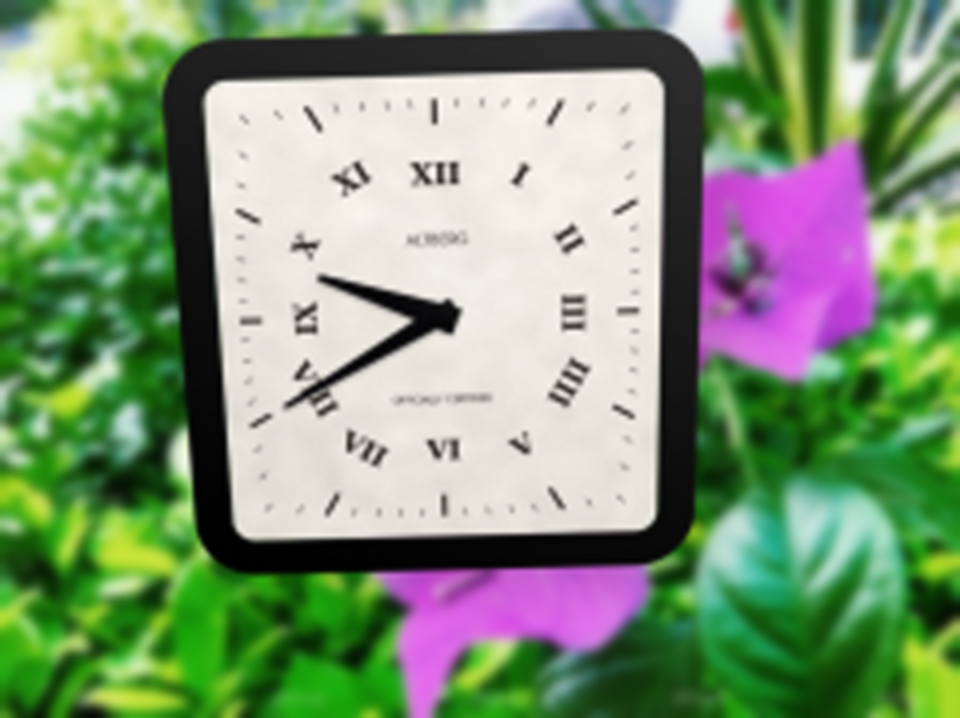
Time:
9.40
